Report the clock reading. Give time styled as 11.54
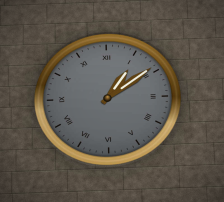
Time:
1.09
